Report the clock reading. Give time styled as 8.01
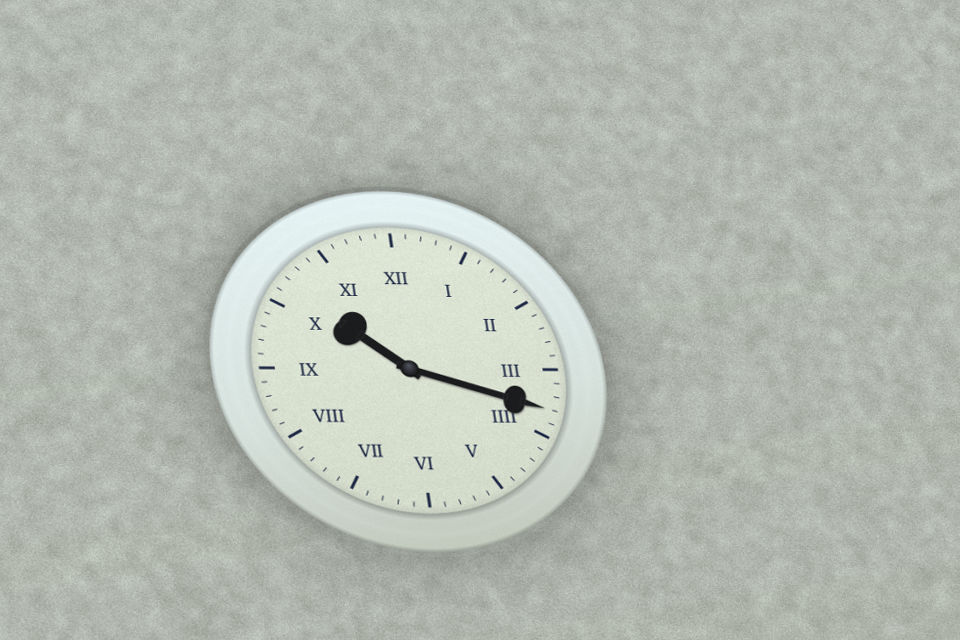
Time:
10.18
